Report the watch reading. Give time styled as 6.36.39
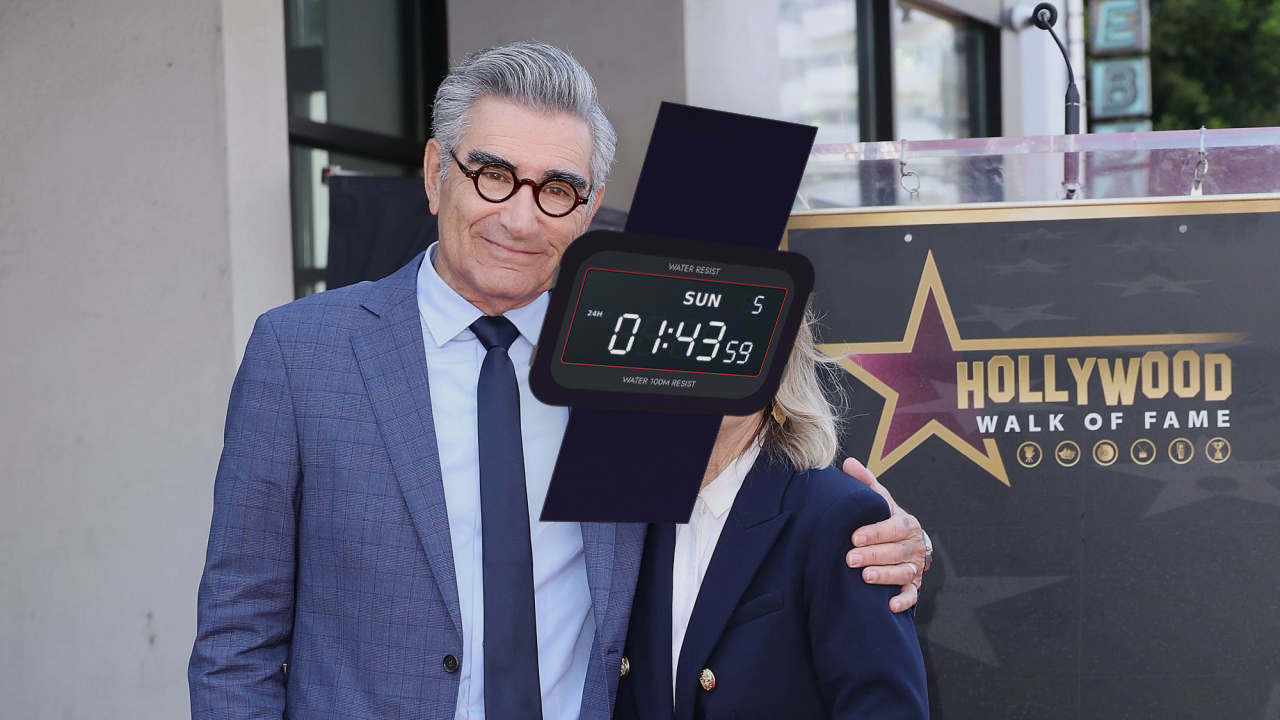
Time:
1.43.59
